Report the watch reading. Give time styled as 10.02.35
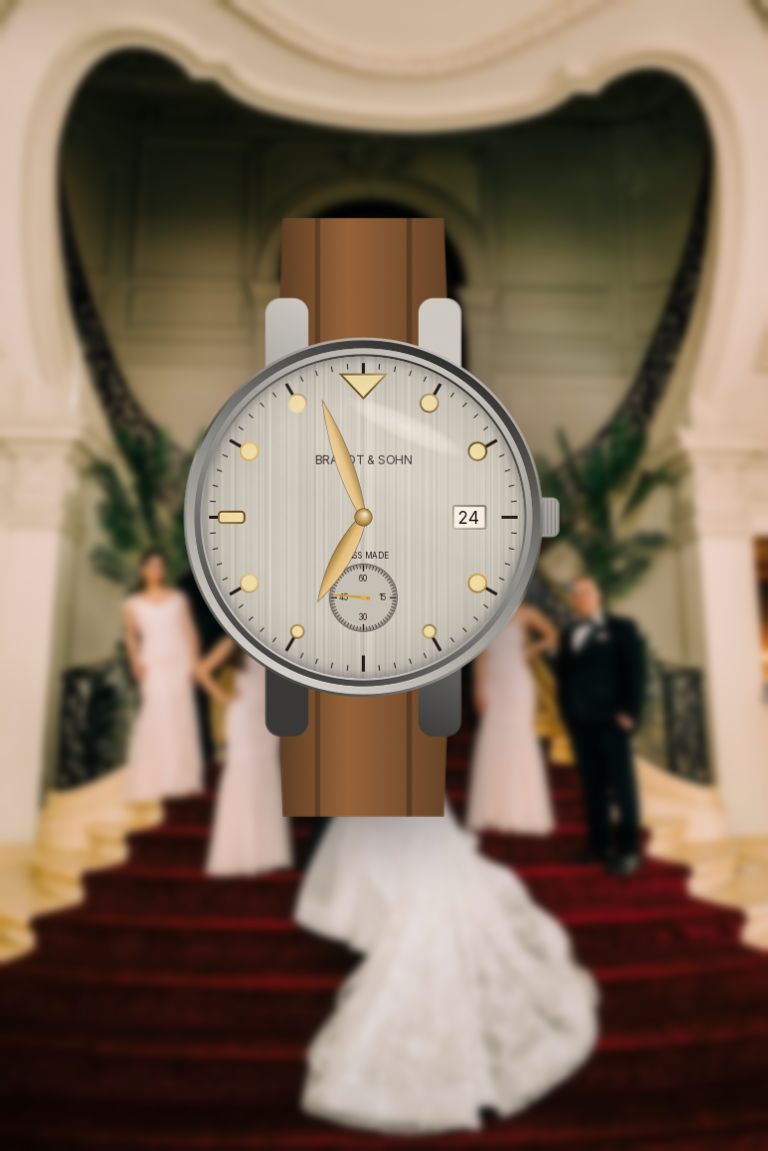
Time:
6.56.46
